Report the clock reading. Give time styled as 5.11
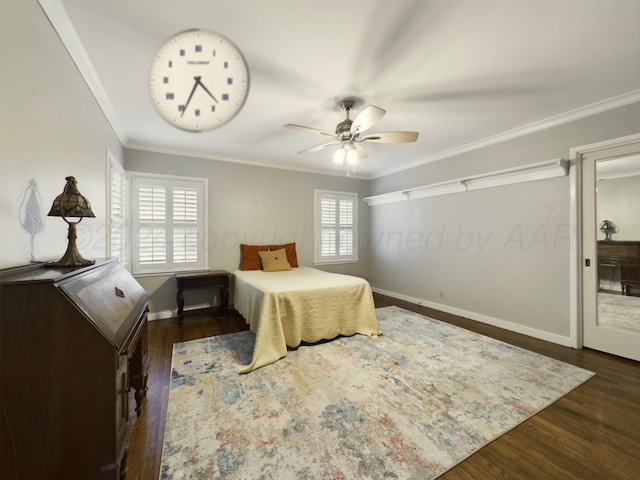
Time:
4.34
